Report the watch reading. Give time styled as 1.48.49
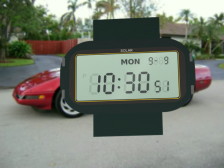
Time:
10.30.51
